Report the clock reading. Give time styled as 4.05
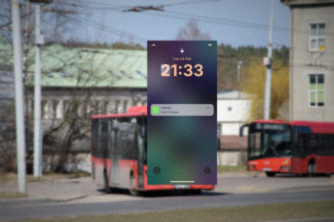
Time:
21.33
